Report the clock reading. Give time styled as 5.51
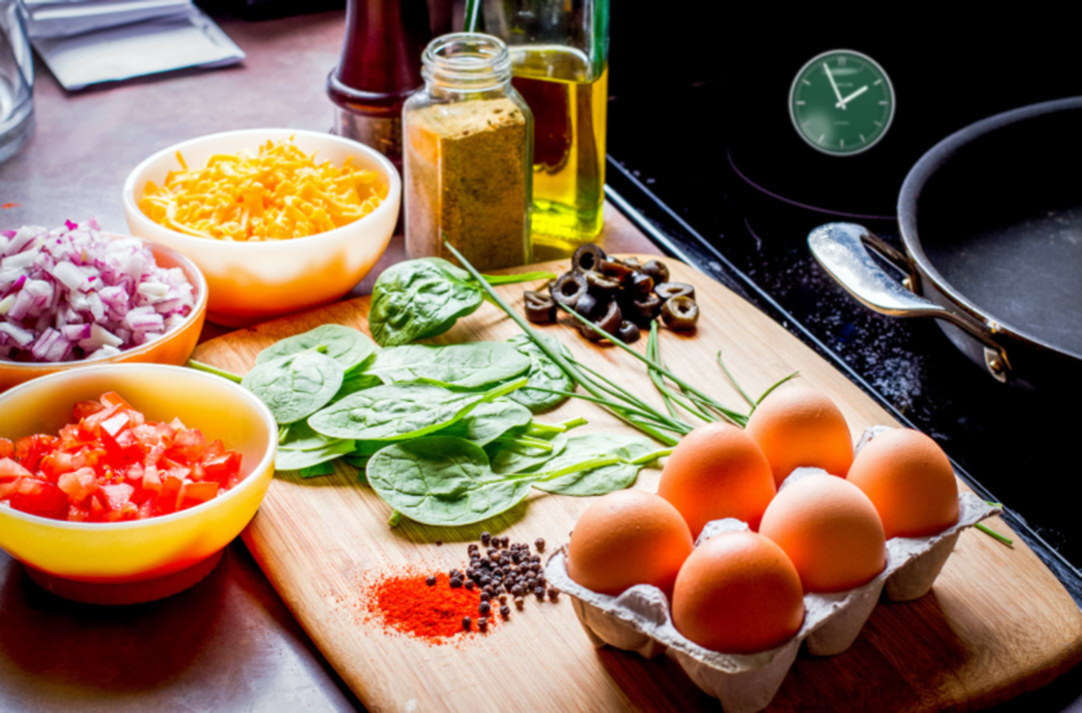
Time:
1.56
